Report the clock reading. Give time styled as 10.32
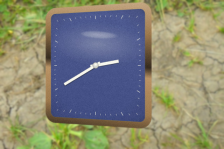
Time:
2.40
